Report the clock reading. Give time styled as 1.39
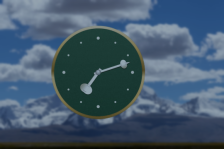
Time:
7.12
